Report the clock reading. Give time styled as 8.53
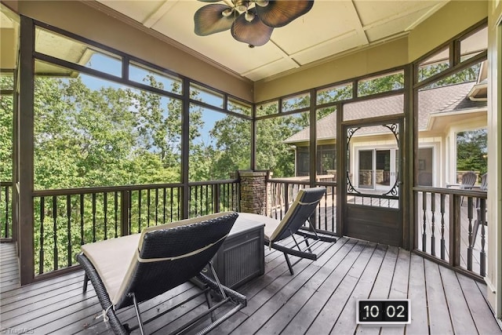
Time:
10.02
